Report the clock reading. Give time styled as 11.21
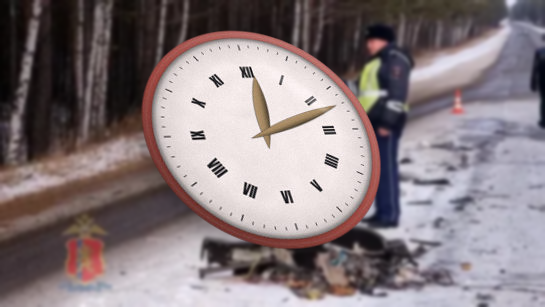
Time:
12.12
